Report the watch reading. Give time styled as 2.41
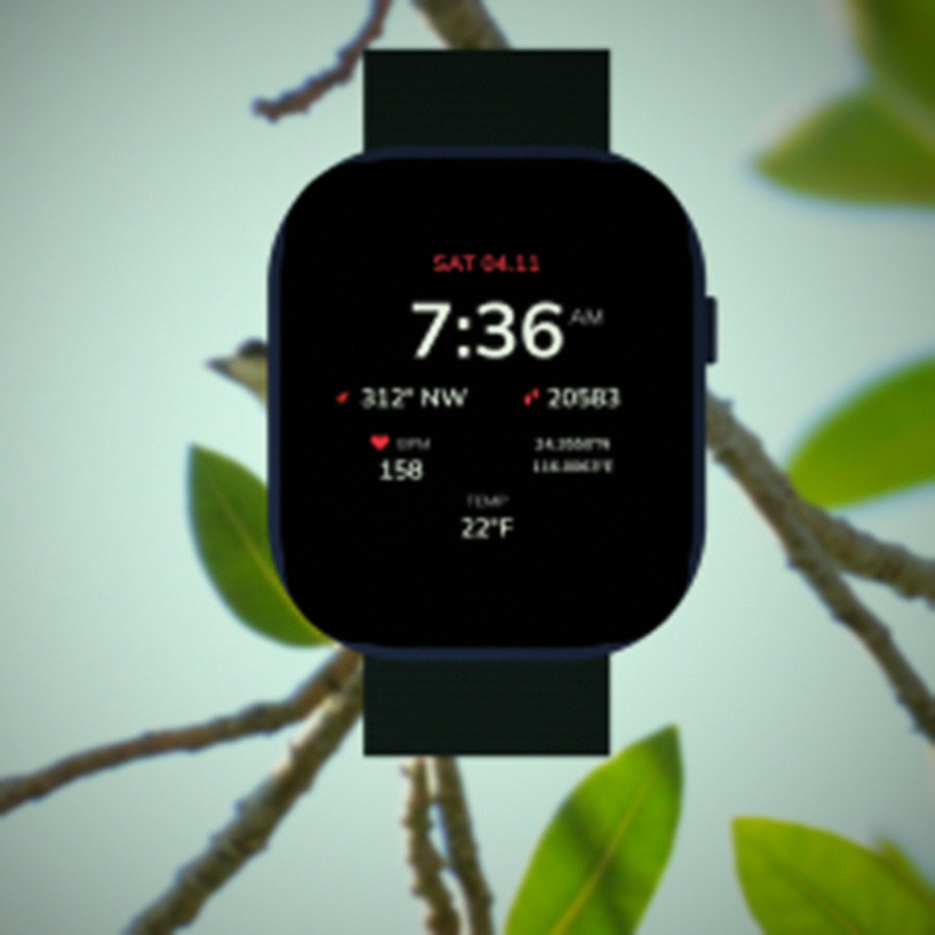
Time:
7.36
